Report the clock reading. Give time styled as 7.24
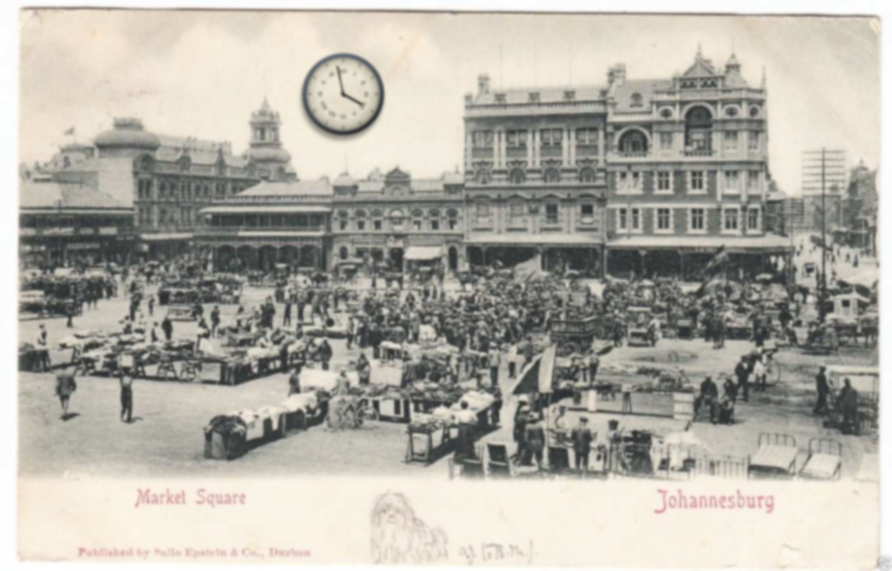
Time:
3.58
